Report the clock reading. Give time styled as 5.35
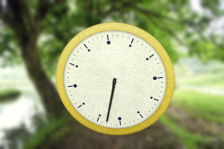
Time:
6.33
